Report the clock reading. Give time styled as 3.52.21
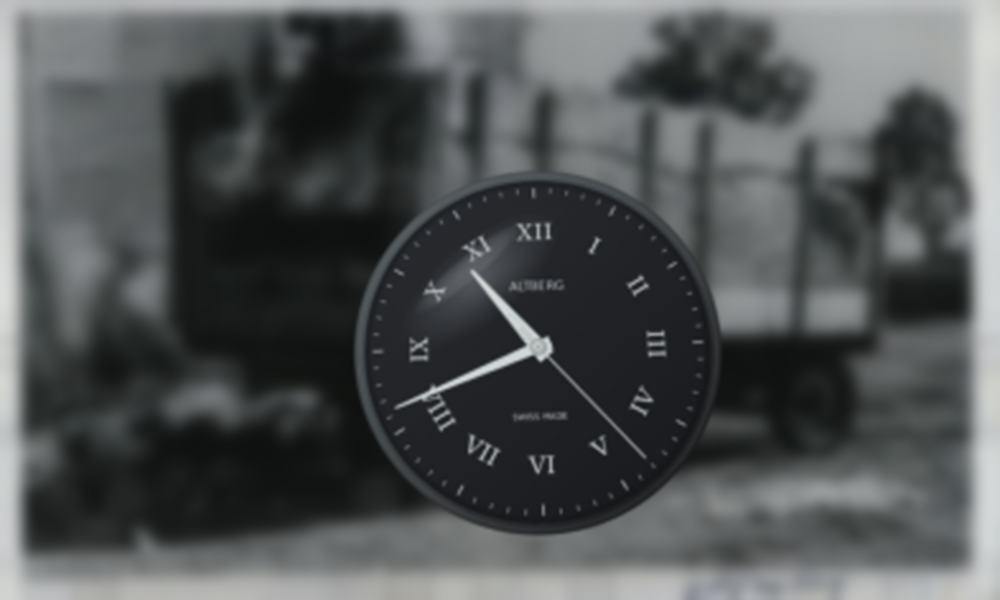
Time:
10.41.23
